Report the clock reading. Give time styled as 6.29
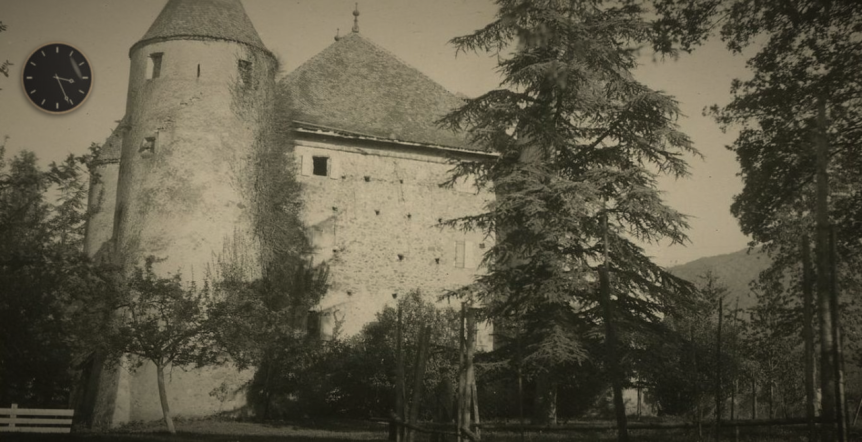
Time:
3.26
